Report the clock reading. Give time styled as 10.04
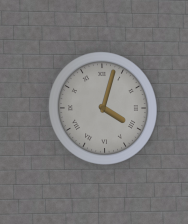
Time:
4.03
